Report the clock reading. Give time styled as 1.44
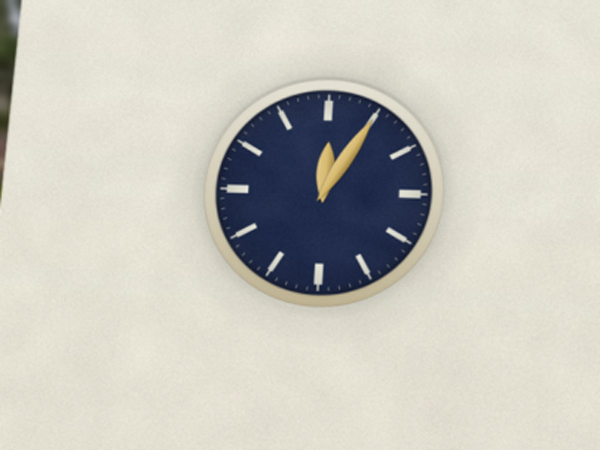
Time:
12.05
